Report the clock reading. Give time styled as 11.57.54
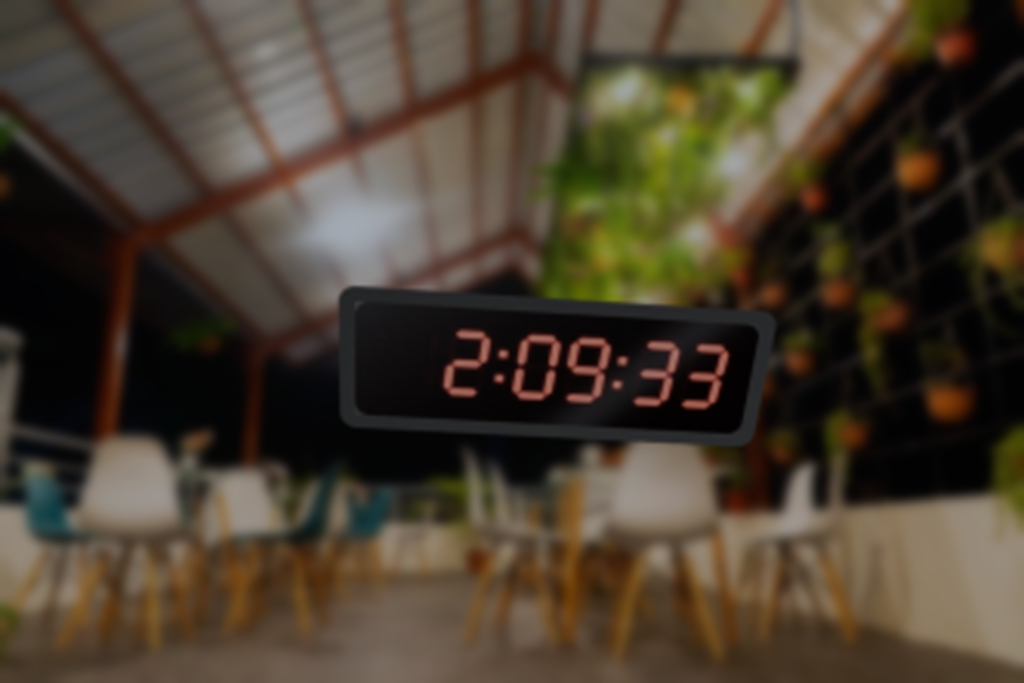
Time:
2.09.33
